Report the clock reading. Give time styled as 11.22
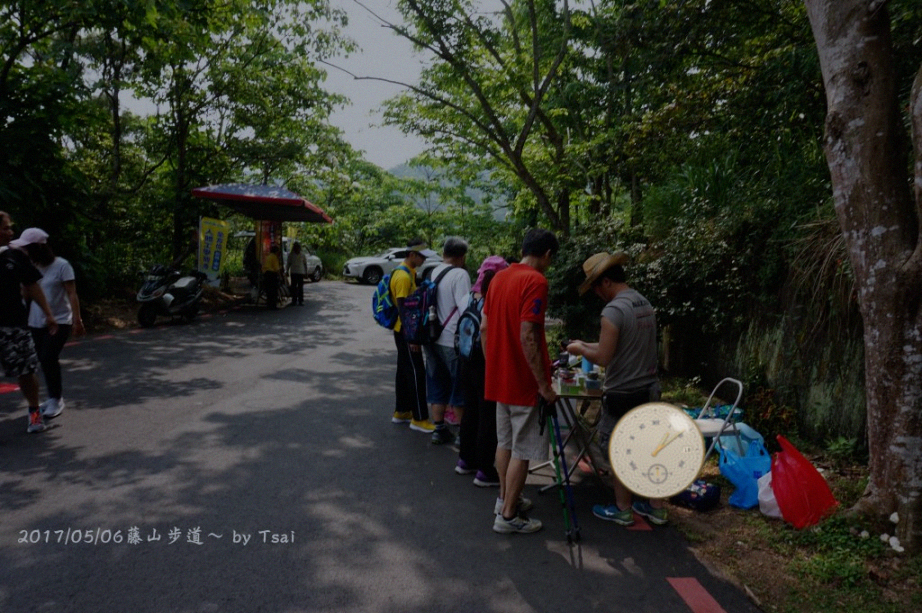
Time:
1.09
